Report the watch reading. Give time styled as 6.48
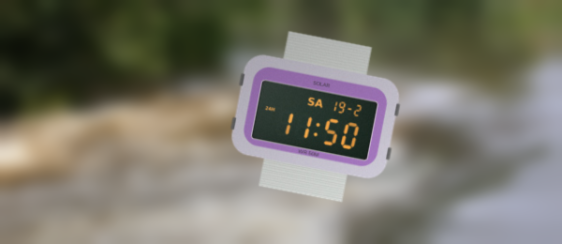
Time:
11.50
